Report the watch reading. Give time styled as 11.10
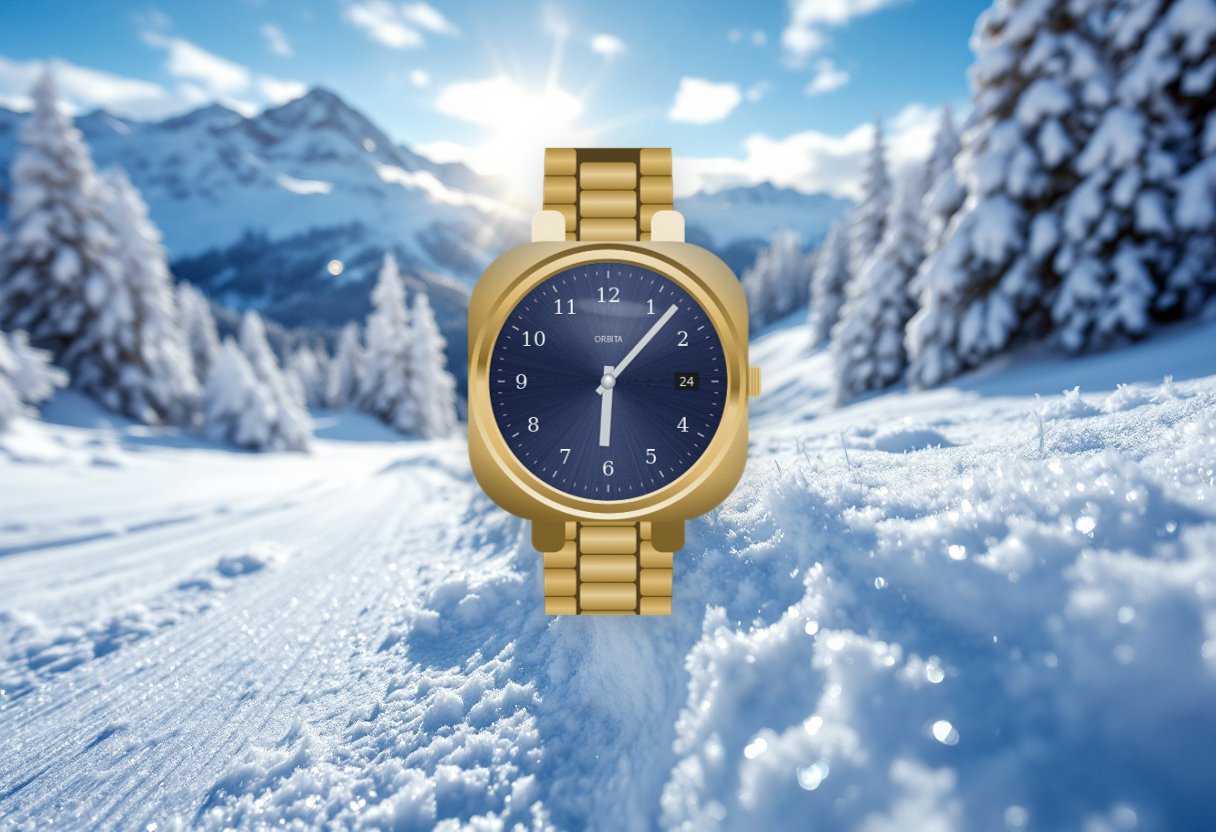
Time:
6.07
